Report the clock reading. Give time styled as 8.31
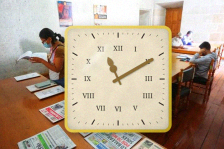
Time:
11.10
